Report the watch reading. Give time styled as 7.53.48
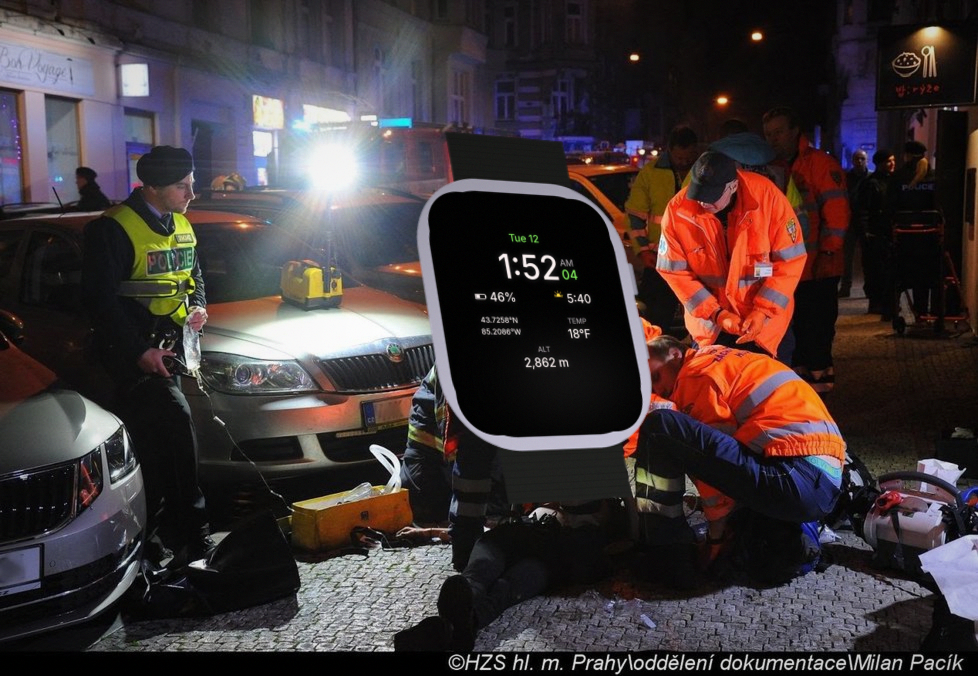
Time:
1.52.04
